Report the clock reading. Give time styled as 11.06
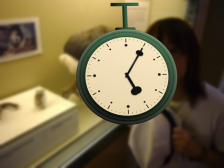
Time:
5.05
